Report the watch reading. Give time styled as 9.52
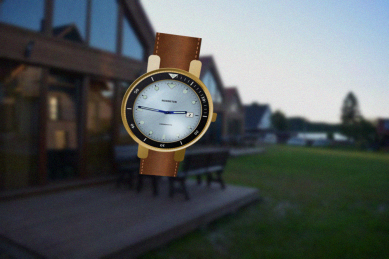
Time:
2.46
